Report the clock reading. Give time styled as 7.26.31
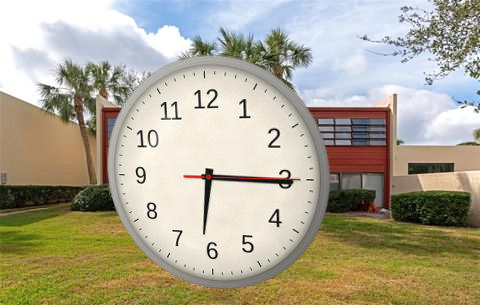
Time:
6.15.15
